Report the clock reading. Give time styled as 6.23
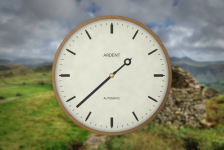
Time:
1.38
